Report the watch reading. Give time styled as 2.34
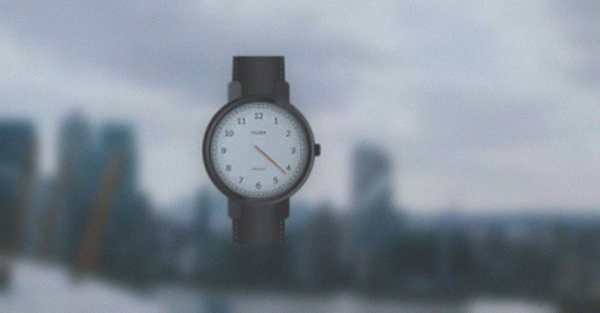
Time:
4.22
